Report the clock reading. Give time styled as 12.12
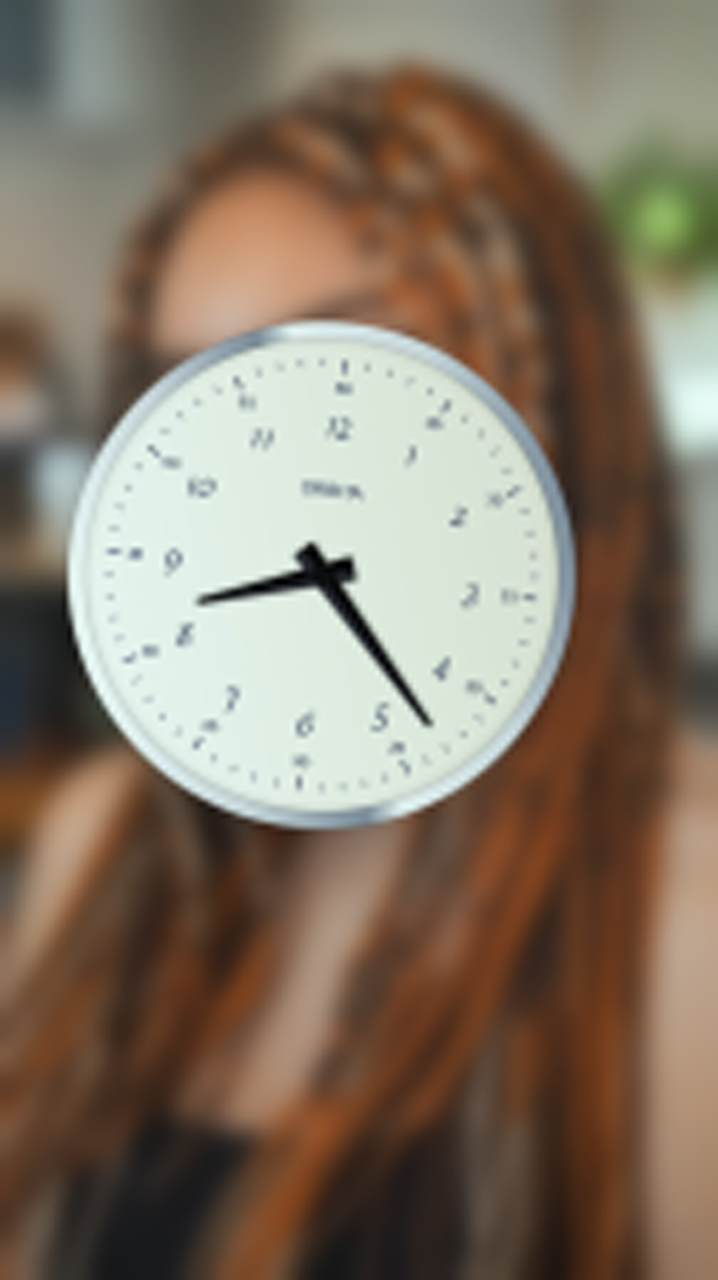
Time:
8.23
